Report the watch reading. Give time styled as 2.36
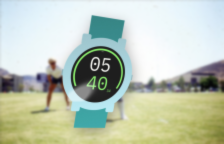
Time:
5.40
